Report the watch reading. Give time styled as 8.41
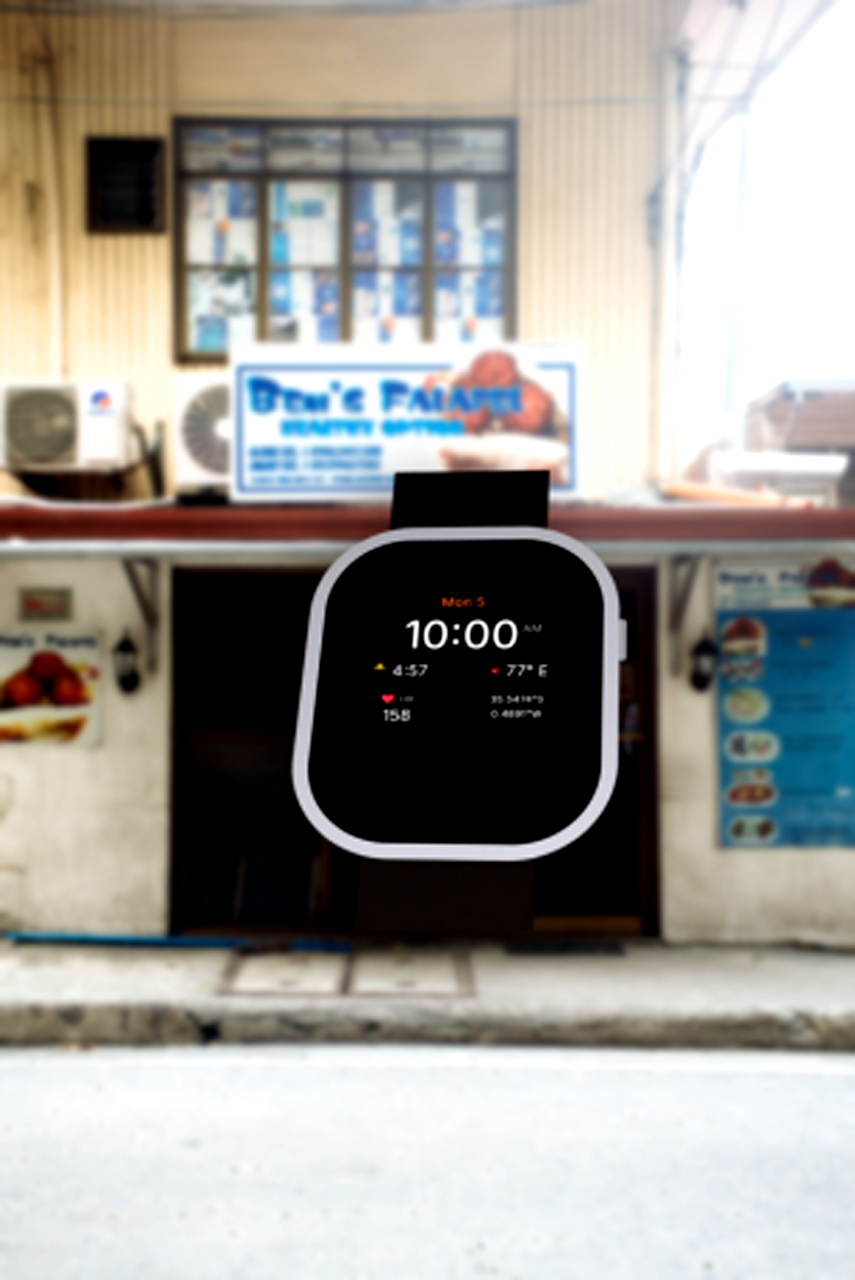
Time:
10.00
